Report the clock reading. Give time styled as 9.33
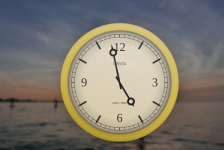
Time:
4.58
